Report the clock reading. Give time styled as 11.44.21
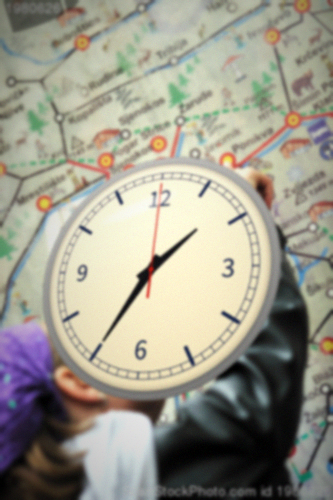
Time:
1.35.00
